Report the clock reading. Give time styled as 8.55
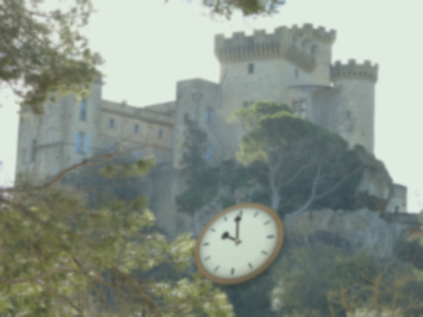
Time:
9.59
